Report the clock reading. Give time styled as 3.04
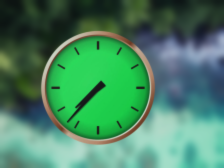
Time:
7.37
